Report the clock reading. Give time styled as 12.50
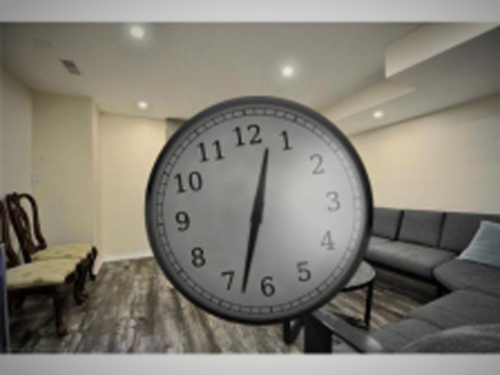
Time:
12.33
